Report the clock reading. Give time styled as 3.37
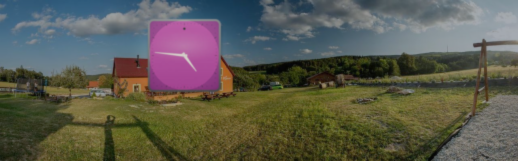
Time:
4.46
